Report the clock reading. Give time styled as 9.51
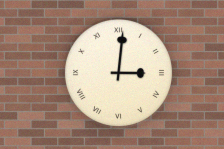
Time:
3.01
